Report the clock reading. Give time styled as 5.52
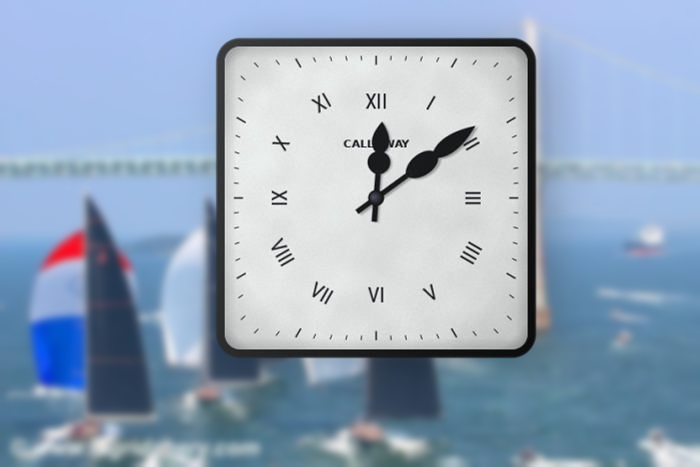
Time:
12.09
